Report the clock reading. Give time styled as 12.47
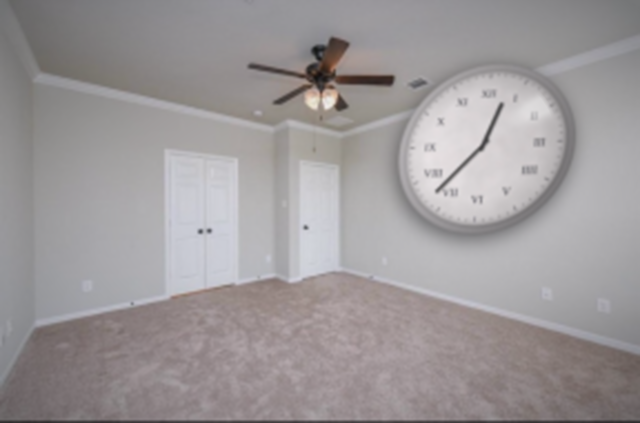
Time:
12.37
